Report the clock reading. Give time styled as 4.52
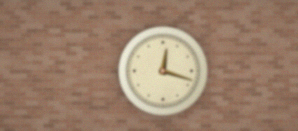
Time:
12.18
